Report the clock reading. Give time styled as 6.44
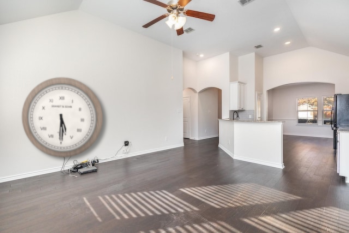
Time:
5.30
